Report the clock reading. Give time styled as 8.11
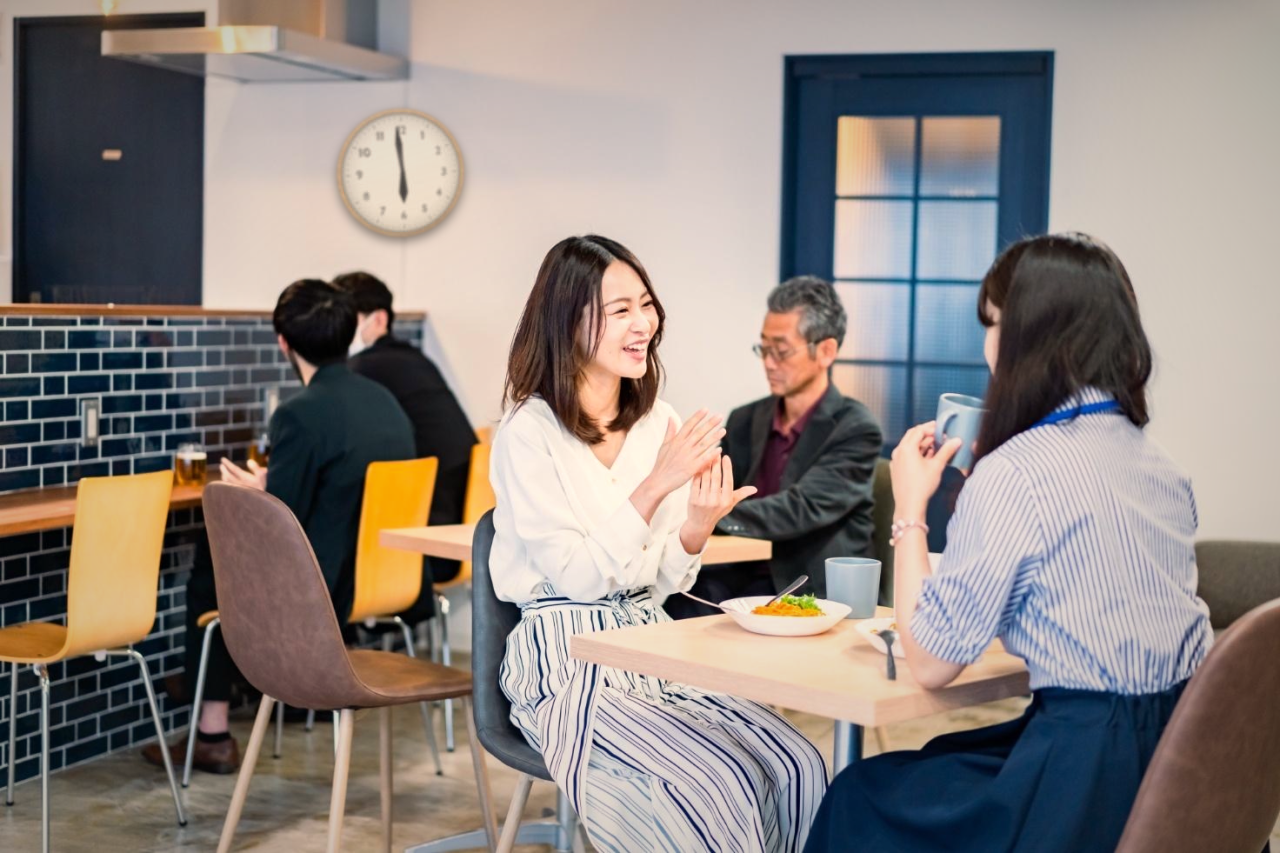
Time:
5.59
